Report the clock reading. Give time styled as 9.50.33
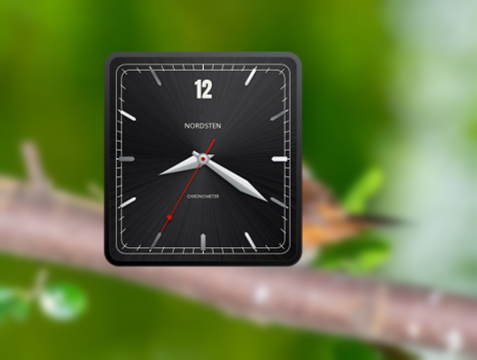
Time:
8.20.35
